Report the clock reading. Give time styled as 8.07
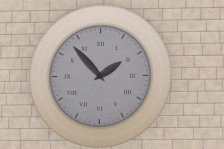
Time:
1.53
